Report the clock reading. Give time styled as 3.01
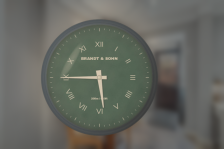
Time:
5.45
